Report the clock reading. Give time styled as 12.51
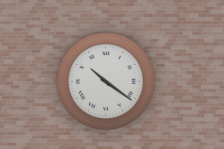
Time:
10.21
